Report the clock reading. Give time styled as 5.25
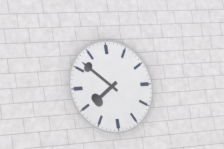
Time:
7.52
